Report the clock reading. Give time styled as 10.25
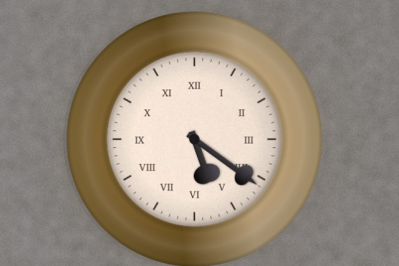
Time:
5.21
